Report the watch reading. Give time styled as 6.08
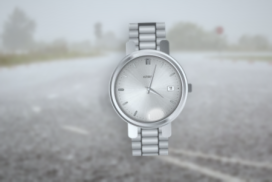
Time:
4.03
